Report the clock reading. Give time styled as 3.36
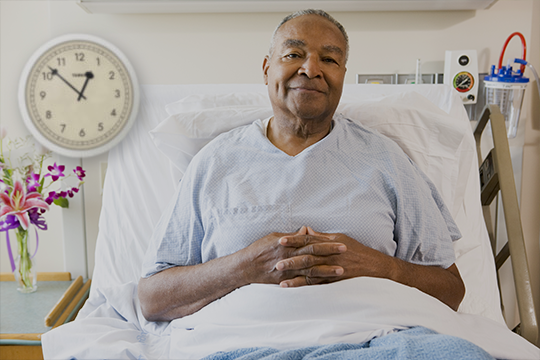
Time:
12.52
